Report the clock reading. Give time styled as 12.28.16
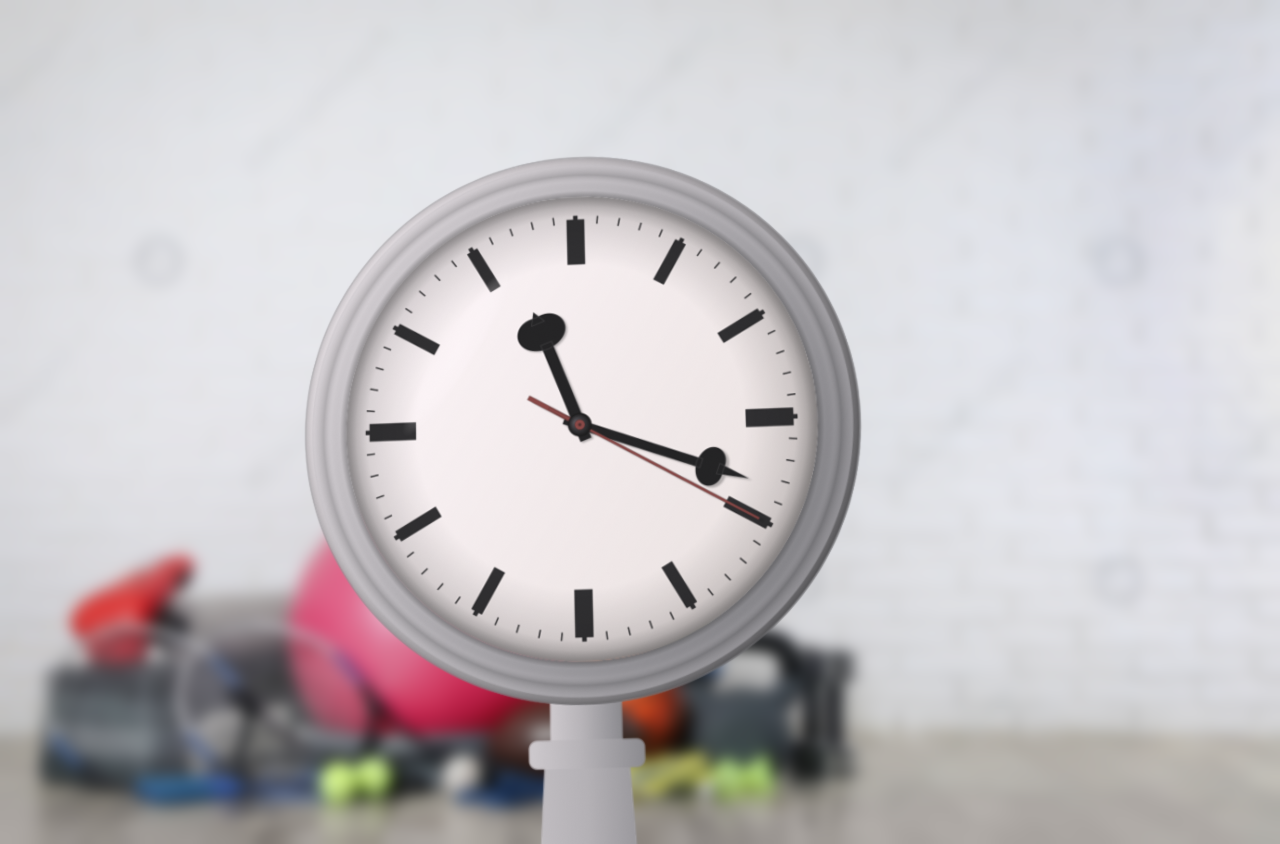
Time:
11.18.20
